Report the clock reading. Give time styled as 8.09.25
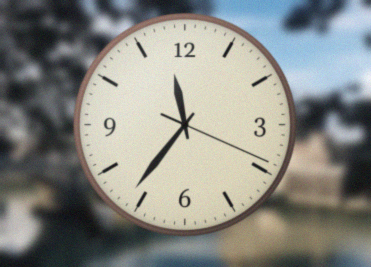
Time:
11.36.19
